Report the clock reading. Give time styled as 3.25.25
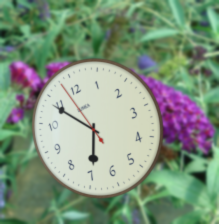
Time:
6.53.58
